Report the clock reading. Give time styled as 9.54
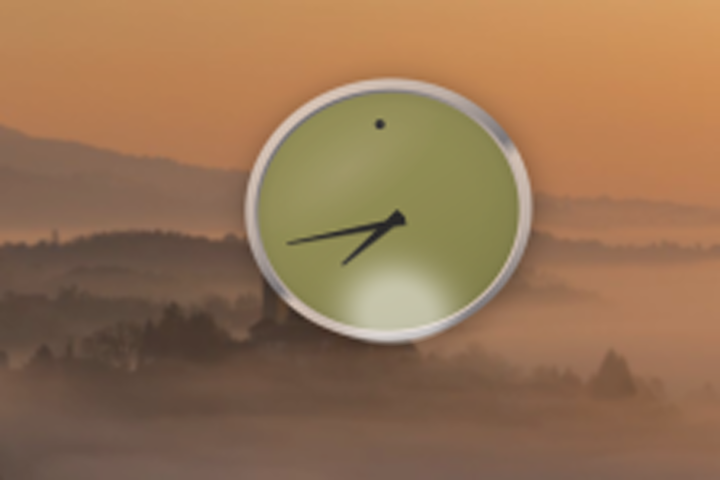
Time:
7.44
